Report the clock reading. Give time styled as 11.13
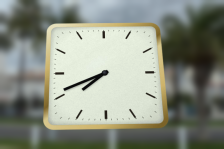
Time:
7.41
